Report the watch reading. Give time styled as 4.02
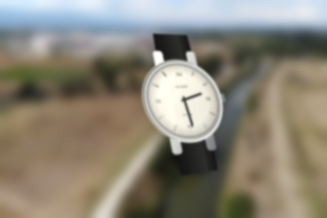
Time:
2.29
